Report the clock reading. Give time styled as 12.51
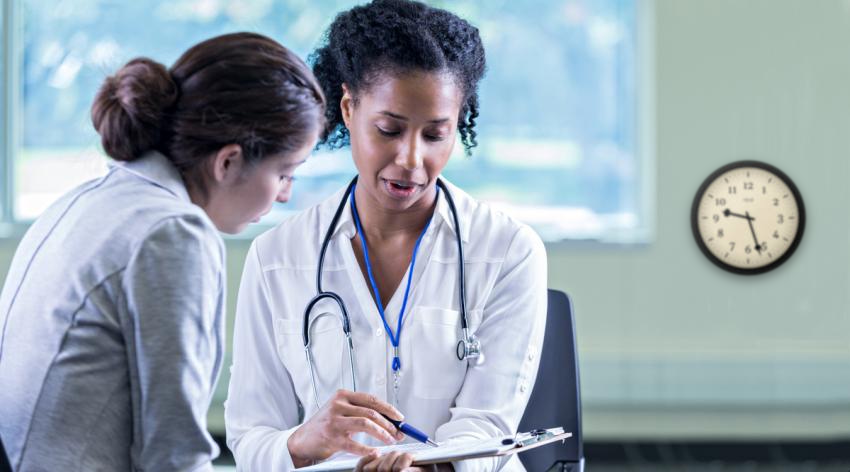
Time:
9.27
